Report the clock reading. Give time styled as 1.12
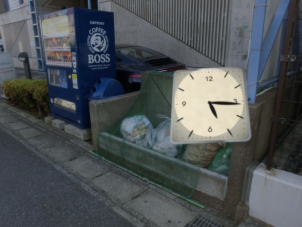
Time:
5.16
